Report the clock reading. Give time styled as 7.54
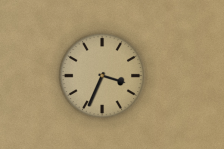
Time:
3.34
